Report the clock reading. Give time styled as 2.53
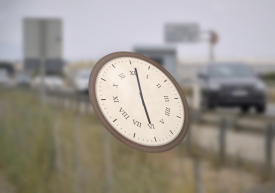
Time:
6.01
